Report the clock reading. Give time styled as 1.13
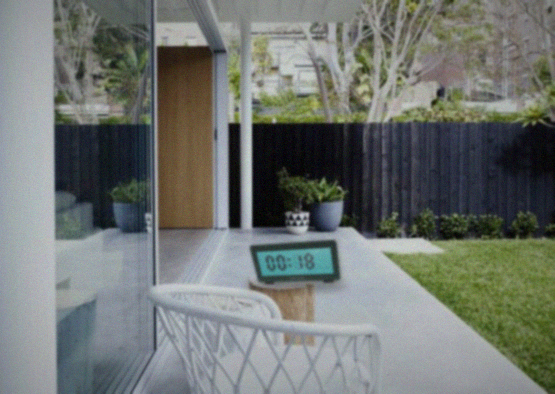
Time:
0.18
